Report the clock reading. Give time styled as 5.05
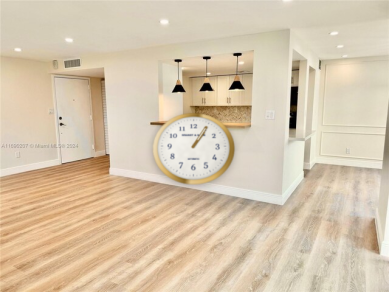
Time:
1.05
